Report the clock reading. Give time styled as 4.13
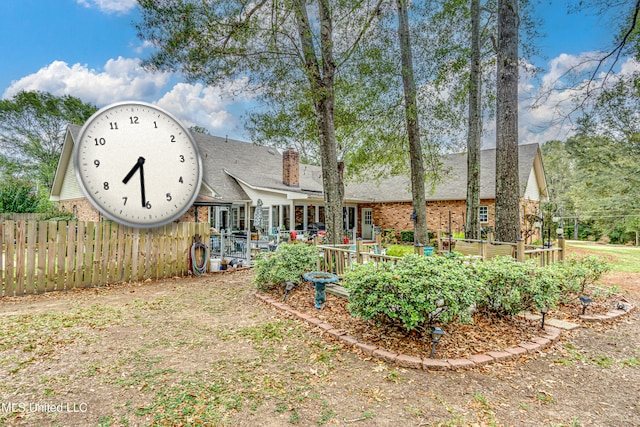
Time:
7.31
